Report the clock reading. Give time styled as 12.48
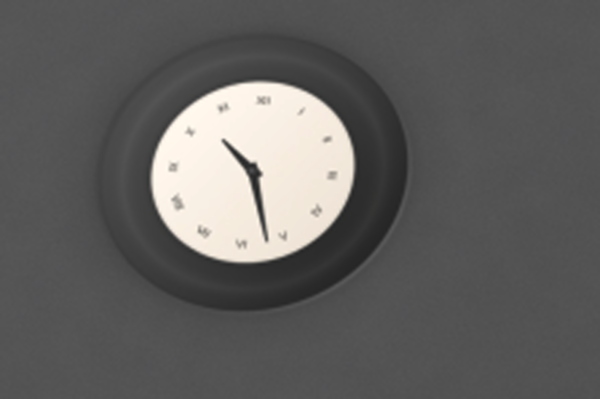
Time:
10.27
